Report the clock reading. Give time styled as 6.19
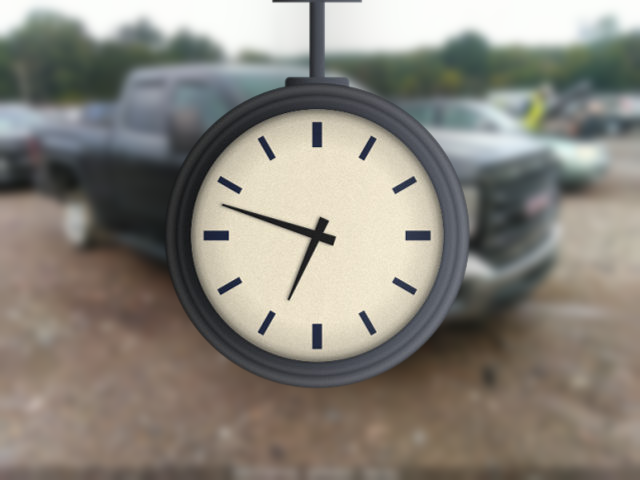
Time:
6.48
